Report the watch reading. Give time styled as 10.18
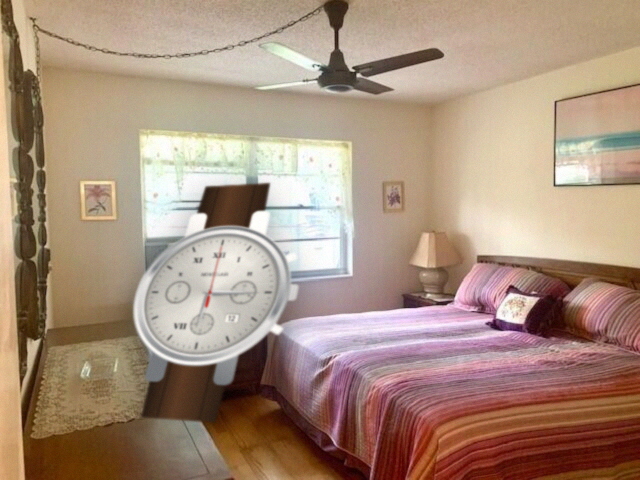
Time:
6.15
